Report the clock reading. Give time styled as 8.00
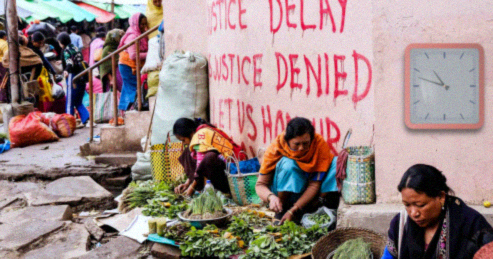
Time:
10.48
